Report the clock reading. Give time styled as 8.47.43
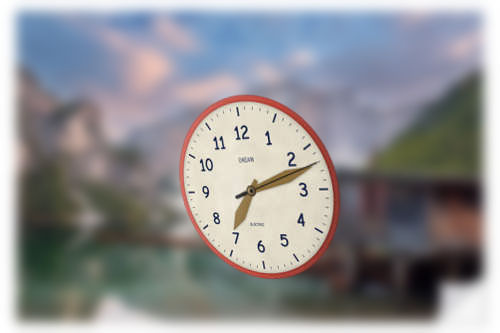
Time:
7.12.12
